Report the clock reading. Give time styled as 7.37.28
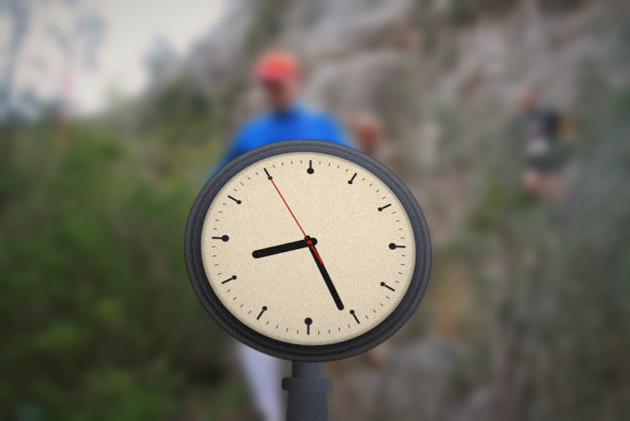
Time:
8.25.55
